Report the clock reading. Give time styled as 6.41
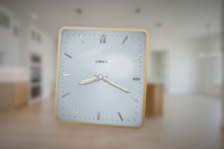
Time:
8.19
